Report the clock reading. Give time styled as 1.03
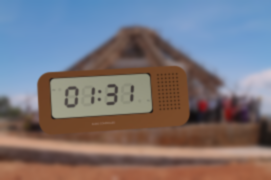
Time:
1.31
